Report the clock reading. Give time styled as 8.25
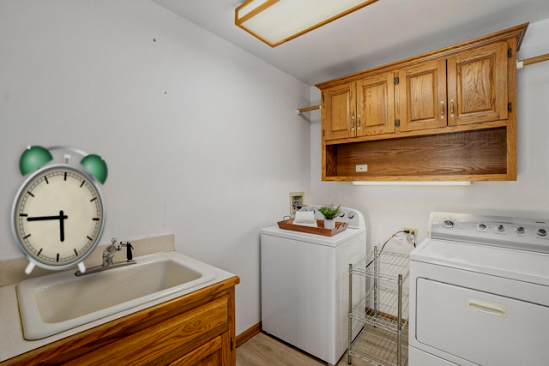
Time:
5.44
